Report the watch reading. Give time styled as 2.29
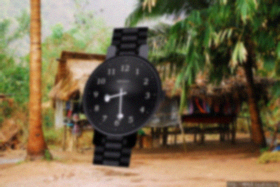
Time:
8.29
